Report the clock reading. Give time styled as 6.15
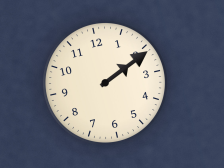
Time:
2.11
